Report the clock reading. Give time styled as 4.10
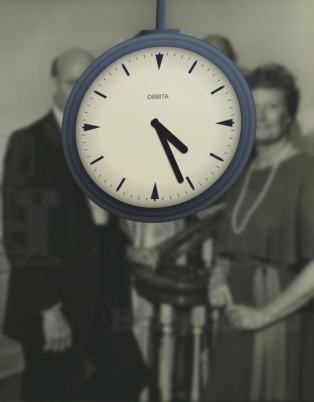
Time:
4.26
